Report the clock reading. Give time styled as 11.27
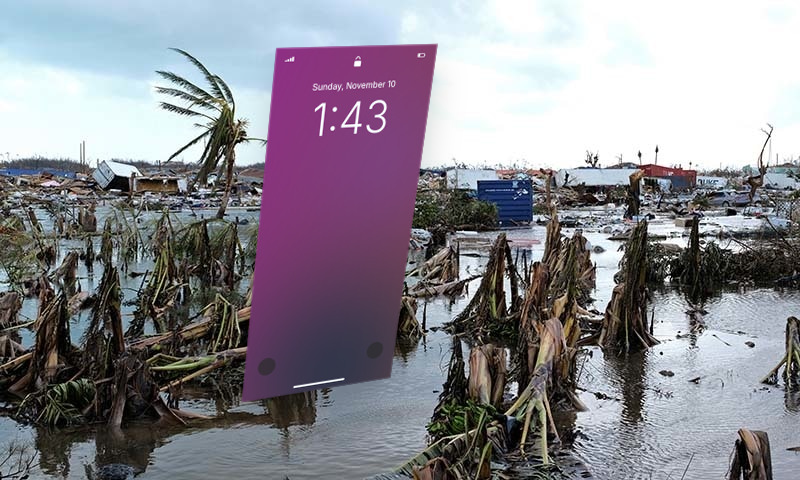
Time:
1.43
